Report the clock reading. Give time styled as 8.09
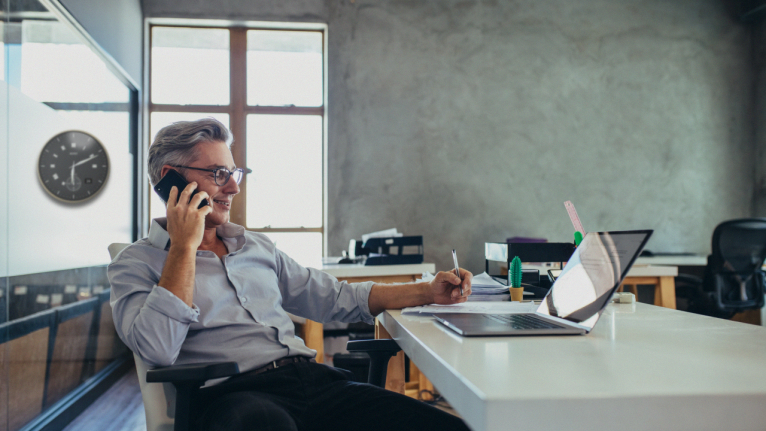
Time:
6.11
